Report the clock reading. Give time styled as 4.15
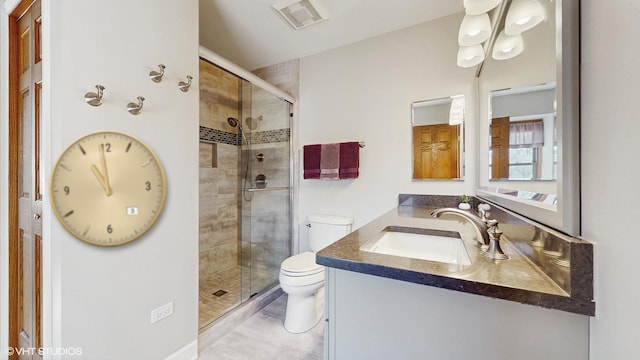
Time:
10.59
